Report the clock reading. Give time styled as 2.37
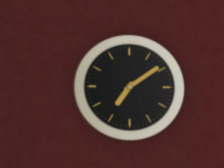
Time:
7.09
